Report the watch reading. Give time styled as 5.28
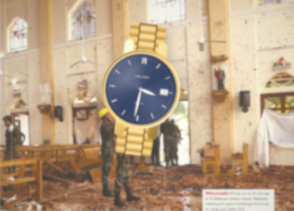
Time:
3.31
